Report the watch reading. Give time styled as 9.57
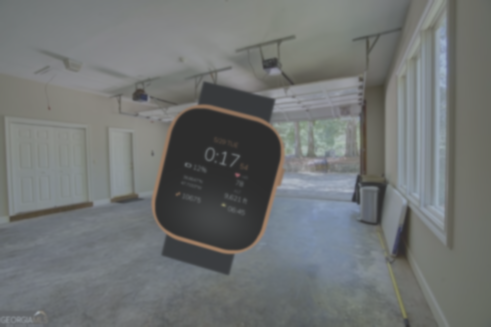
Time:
0.17
